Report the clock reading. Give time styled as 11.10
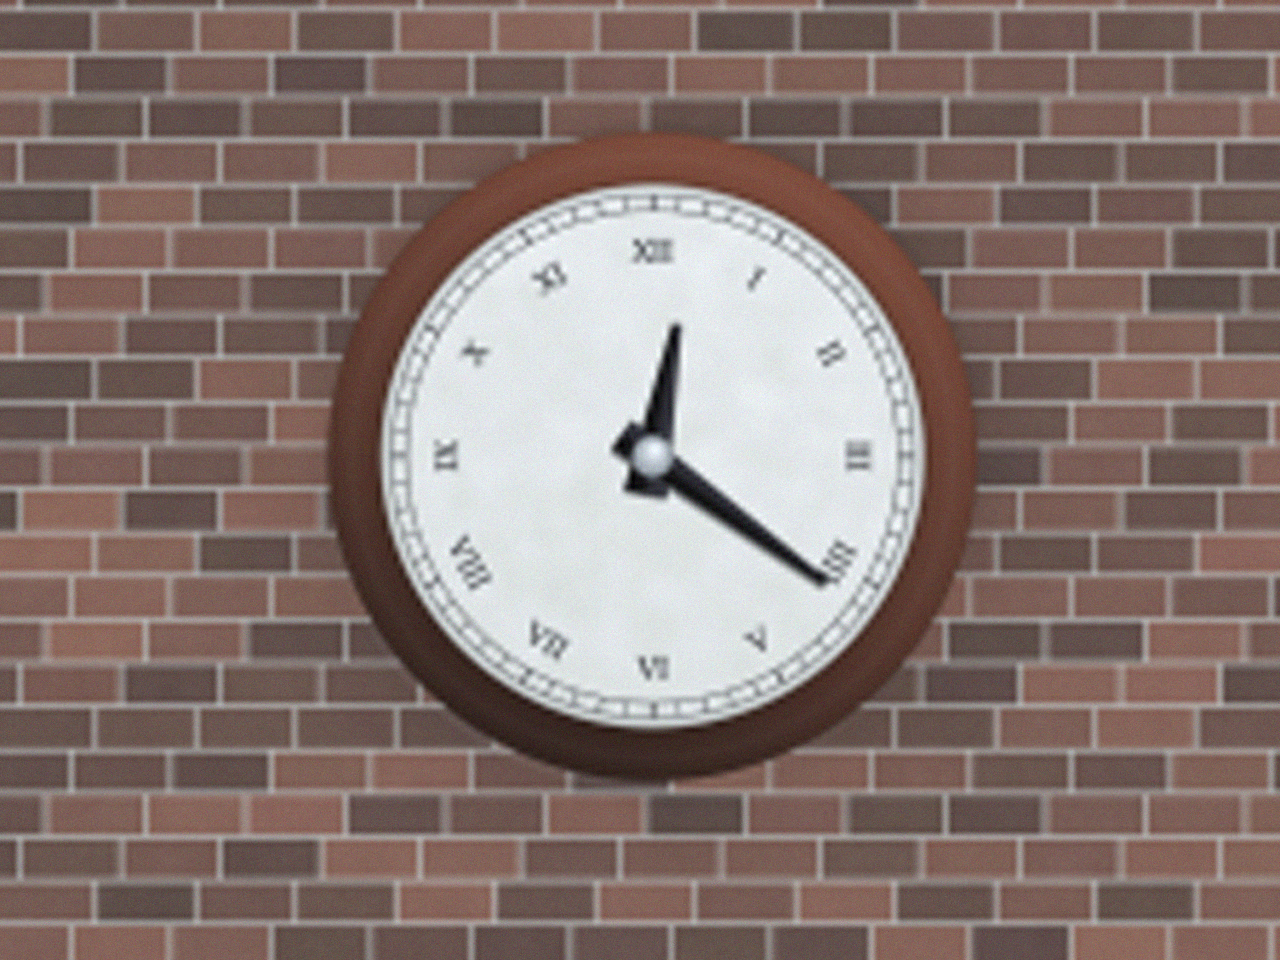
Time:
12.21
